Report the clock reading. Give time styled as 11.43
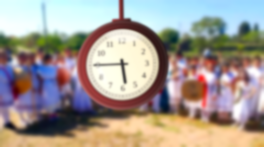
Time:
5.45
